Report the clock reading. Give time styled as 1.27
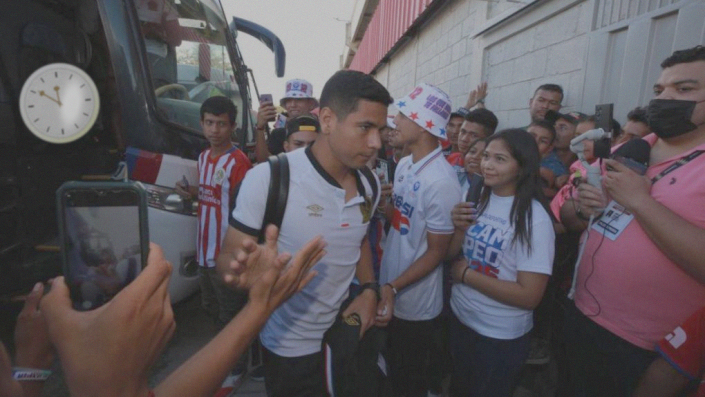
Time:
11.51
